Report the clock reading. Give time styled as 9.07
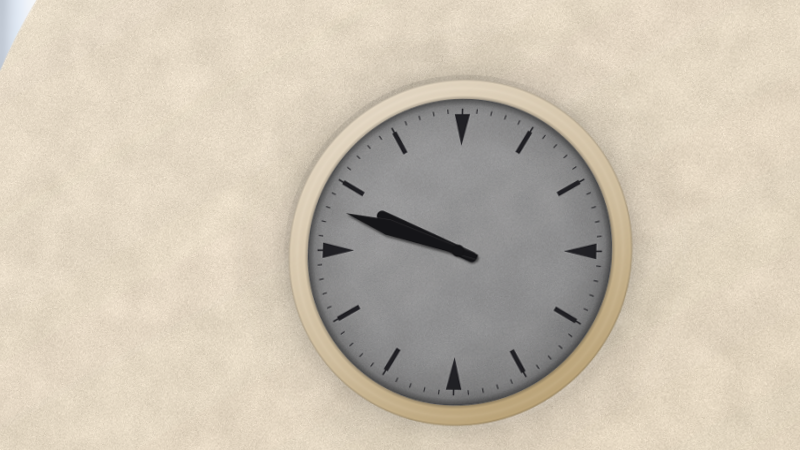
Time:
9.48
